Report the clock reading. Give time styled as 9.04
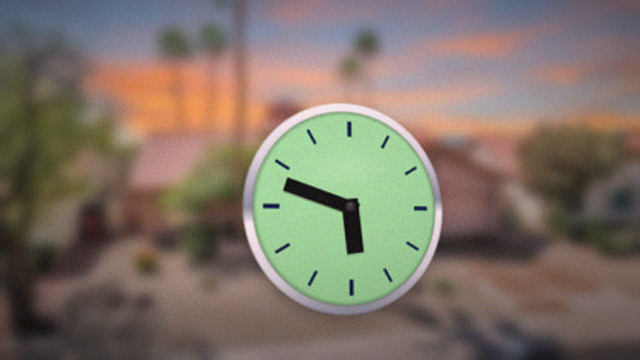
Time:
5.48
